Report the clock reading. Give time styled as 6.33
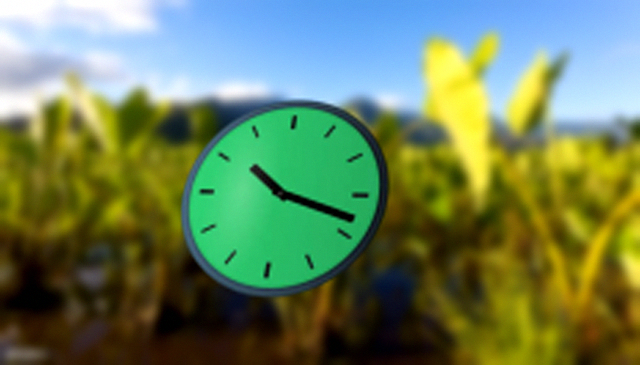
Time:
10.18
